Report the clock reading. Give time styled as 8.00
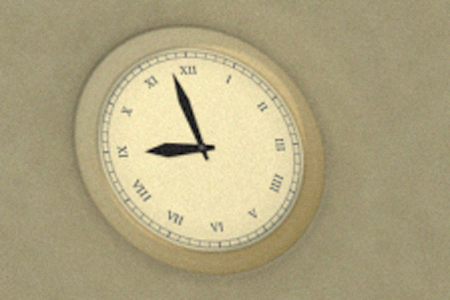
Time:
8.58
